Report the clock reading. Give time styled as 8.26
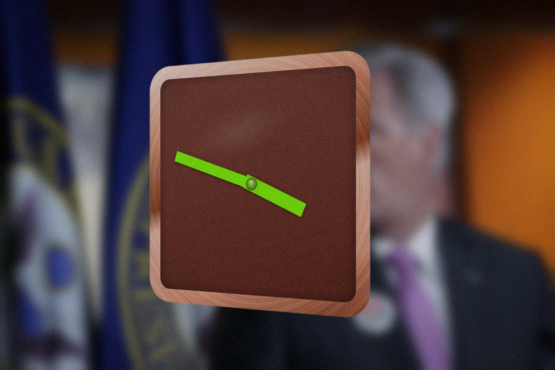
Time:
3.48
